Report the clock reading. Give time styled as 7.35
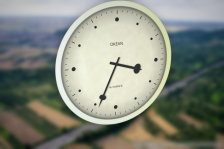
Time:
3.34
